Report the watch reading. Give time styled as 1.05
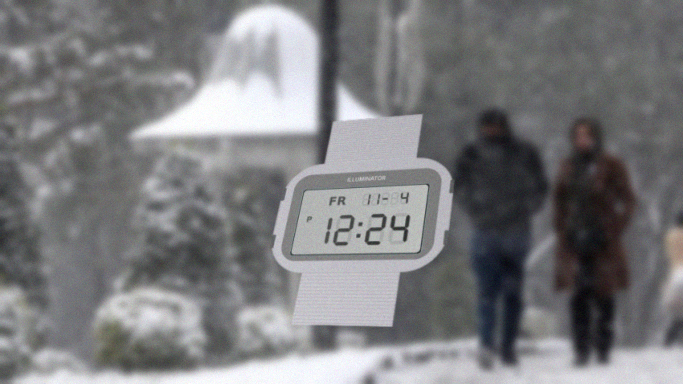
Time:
12.24
